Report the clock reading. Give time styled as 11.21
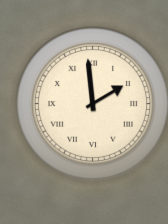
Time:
1.59
